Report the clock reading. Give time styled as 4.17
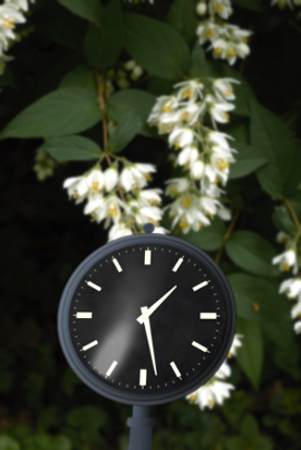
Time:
1.28
